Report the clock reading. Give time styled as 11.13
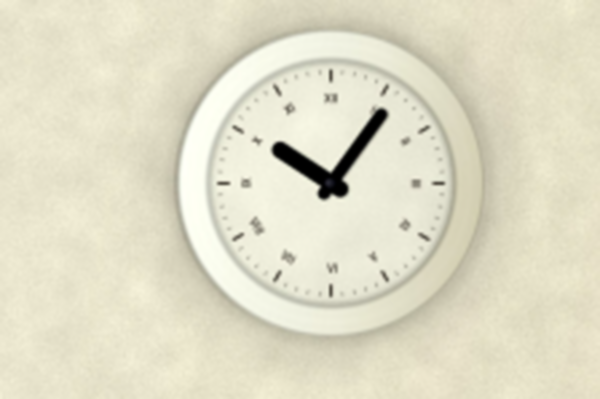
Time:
10.06
